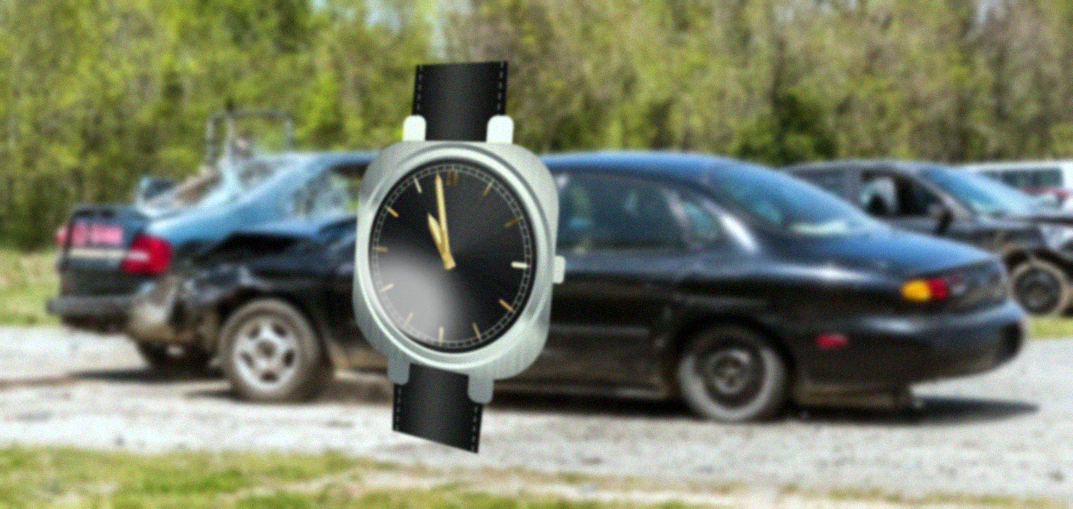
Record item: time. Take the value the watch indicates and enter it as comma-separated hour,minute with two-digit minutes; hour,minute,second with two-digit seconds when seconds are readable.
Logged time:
10,58
